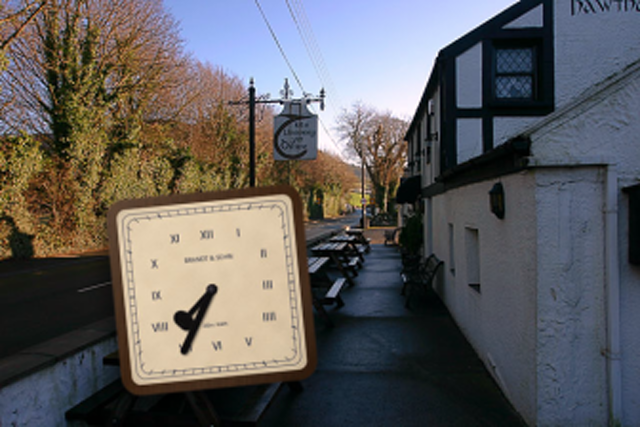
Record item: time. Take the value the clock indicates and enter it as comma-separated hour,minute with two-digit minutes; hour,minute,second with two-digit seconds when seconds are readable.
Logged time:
7,35
